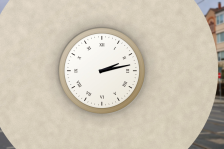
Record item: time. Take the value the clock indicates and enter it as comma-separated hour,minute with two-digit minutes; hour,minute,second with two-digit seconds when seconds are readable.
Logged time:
2,13
